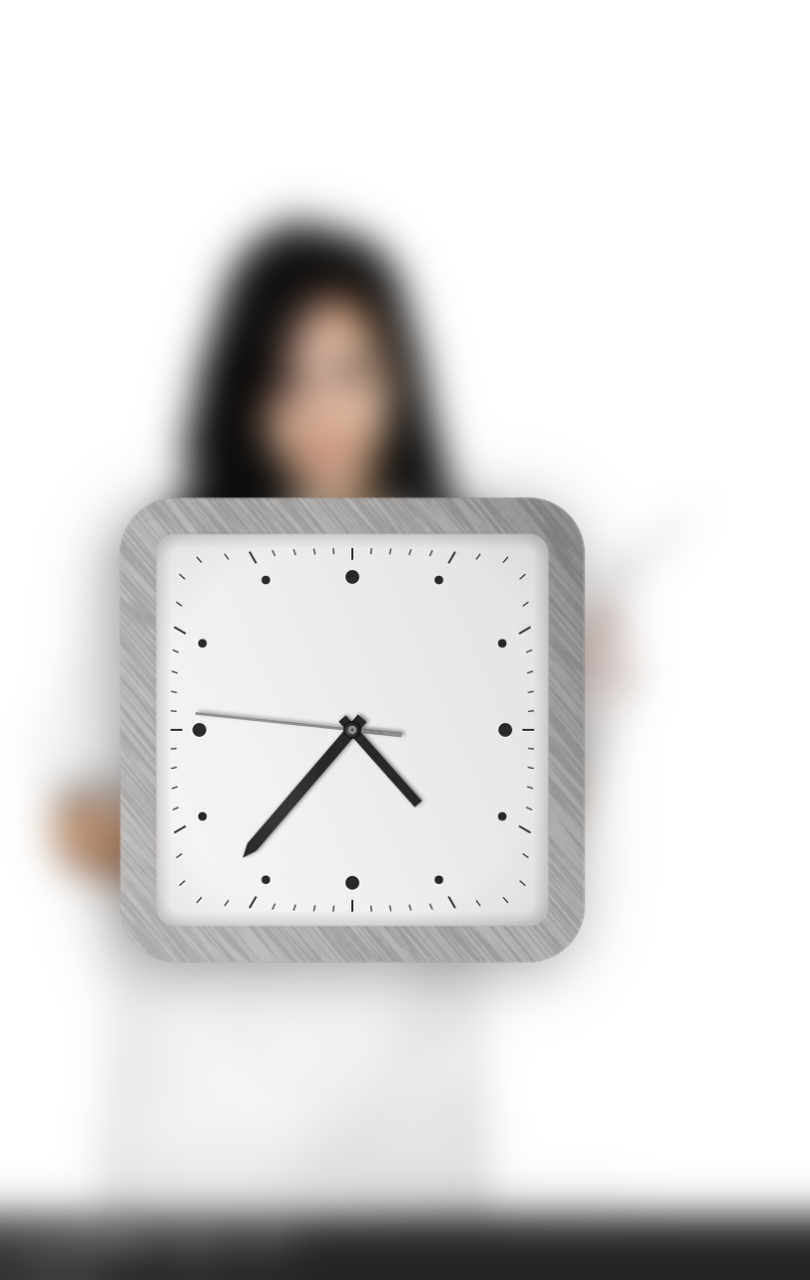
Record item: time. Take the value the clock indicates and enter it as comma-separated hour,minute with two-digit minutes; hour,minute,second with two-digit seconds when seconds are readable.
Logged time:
4,36,46
